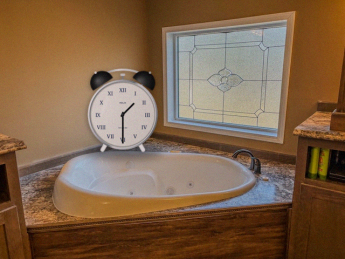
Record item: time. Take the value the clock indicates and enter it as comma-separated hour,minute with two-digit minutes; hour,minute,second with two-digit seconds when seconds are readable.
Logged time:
1,30
